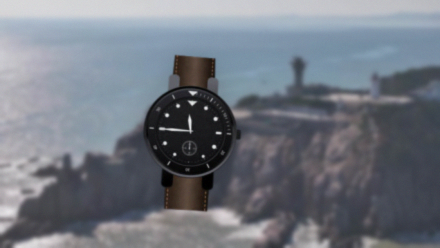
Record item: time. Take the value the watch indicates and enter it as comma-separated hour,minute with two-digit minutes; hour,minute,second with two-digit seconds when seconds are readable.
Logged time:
11,45
